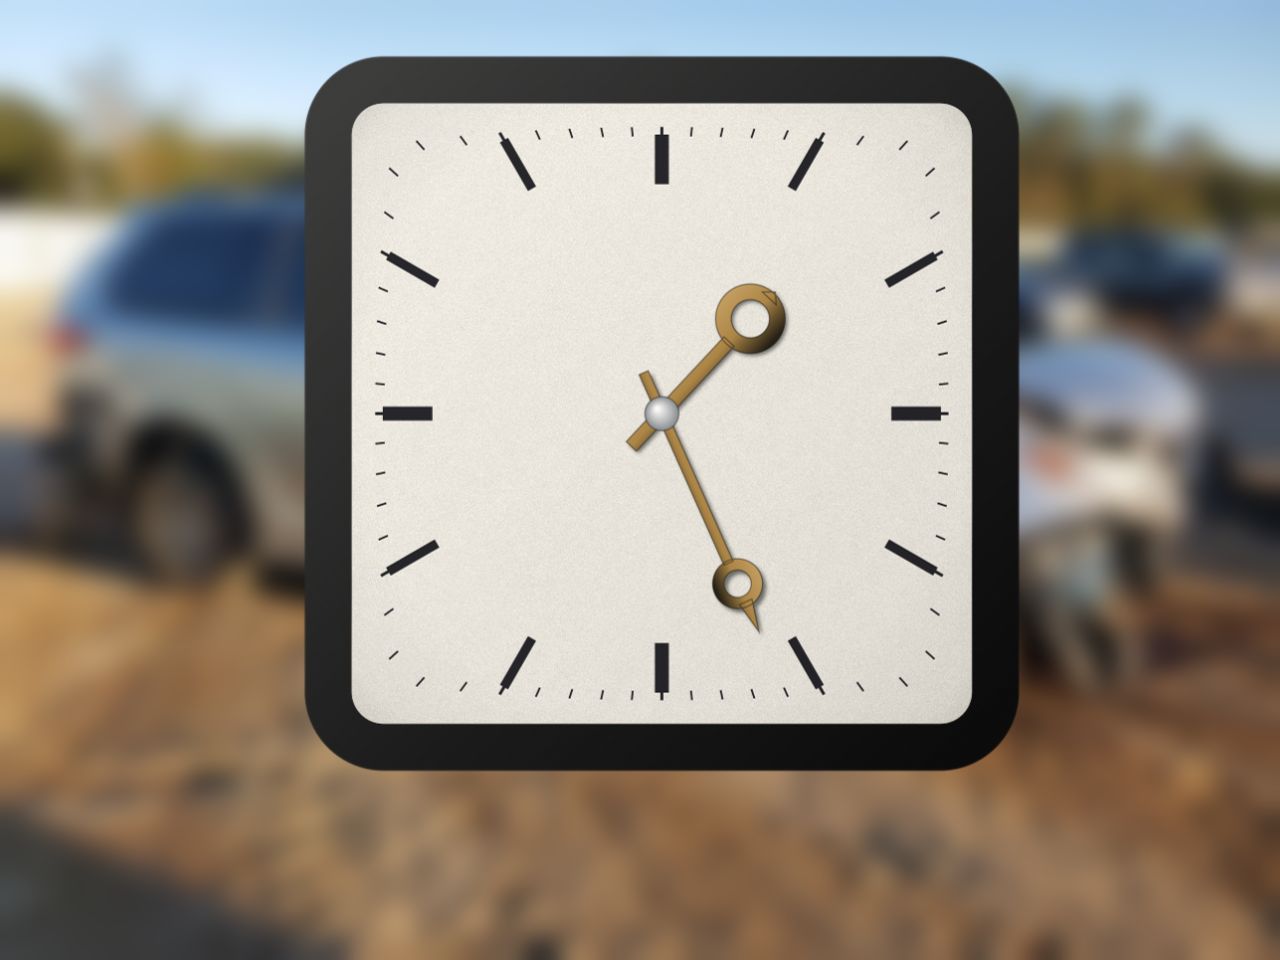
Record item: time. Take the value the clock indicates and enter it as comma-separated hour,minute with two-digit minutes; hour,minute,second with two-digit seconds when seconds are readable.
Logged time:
1,26
